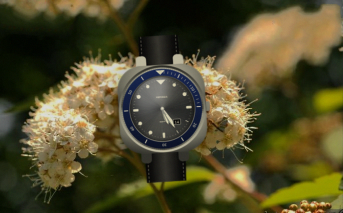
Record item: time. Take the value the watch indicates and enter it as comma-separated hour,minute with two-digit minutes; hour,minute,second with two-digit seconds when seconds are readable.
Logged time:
5,25
